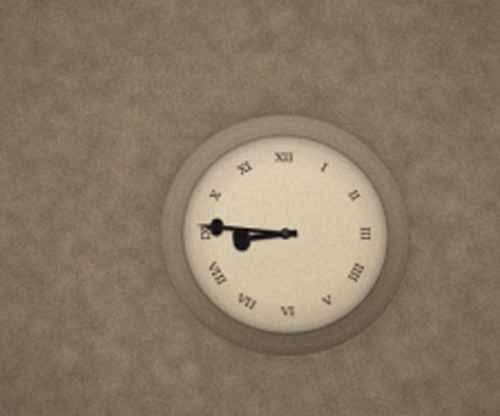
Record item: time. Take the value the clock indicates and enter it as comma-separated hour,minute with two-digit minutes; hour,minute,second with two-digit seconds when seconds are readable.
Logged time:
8,46
